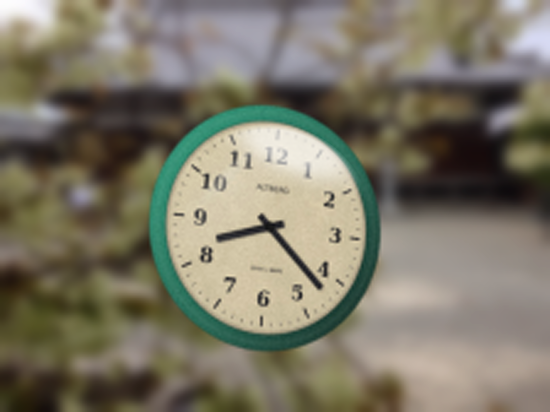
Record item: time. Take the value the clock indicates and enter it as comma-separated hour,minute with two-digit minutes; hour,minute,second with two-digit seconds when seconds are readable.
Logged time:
8,22
